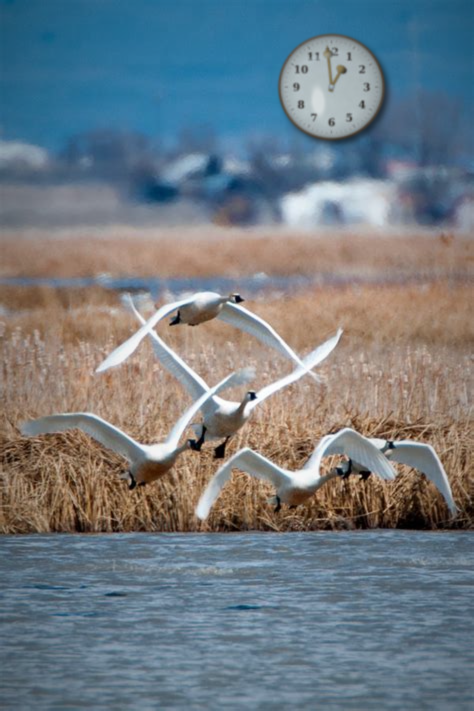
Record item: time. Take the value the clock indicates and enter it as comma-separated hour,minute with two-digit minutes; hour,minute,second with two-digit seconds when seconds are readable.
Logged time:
12,59
